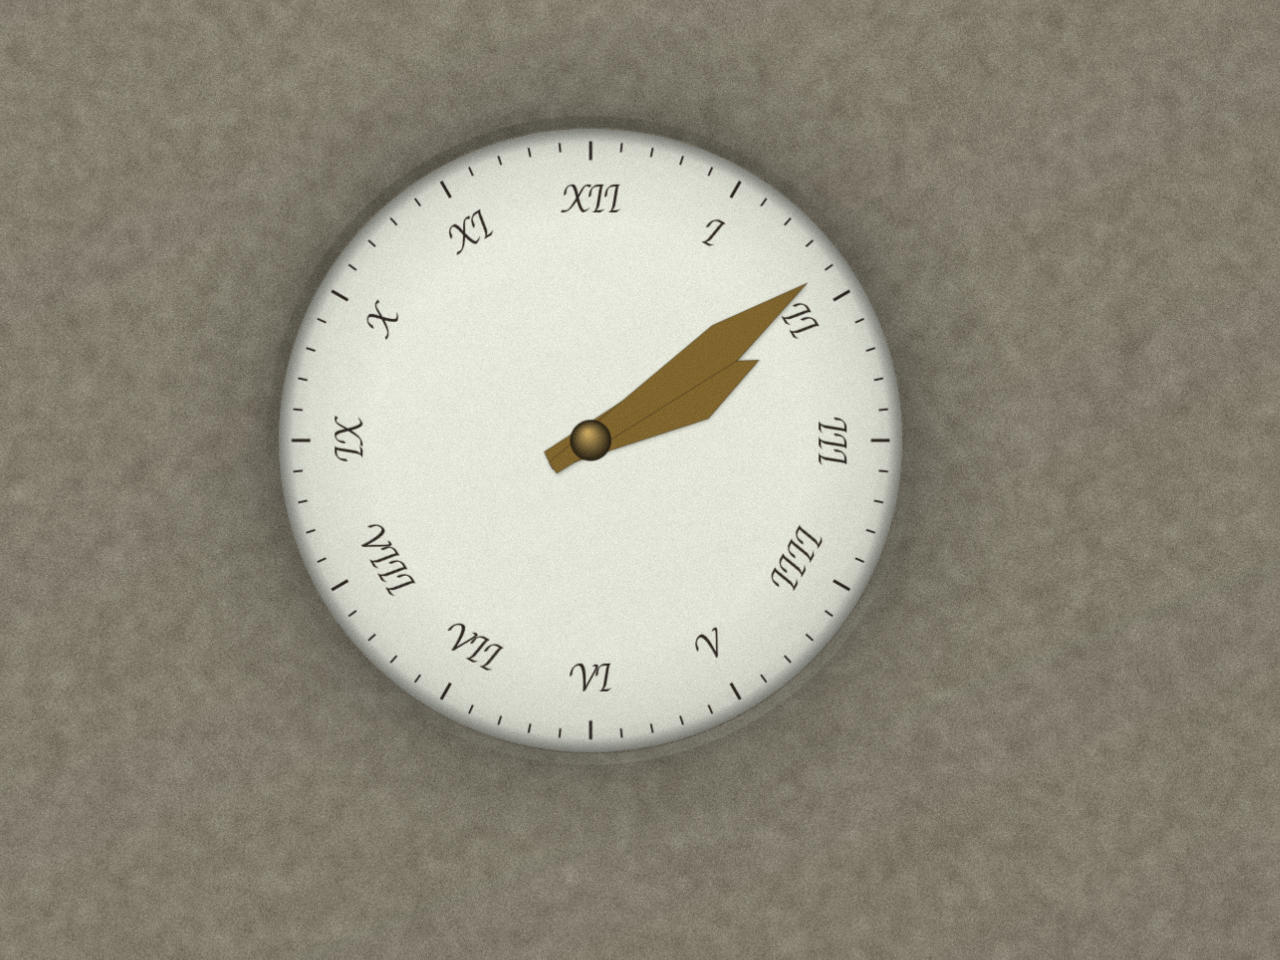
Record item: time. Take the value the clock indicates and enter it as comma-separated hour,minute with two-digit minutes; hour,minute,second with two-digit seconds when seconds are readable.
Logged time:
2,09
